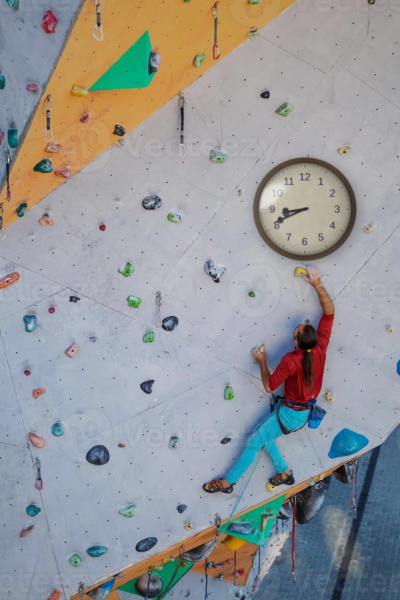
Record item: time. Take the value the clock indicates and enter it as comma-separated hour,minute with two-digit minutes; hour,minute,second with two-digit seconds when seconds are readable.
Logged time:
8,41
